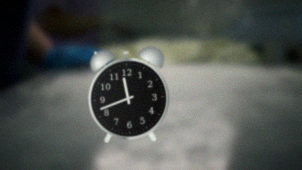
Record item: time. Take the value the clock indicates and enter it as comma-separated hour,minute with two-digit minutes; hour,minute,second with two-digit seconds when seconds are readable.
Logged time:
11,42
